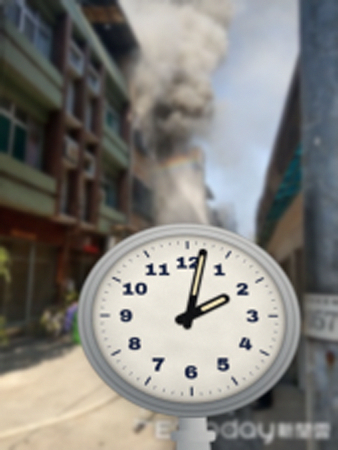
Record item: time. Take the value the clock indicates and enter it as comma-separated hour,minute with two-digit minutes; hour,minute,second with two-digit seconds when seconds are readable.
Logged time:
2,02
